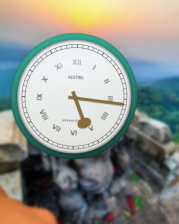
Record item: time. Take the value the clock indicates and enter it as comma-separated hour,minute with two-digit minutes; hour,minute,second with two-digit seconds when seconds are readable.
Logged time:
5,16
